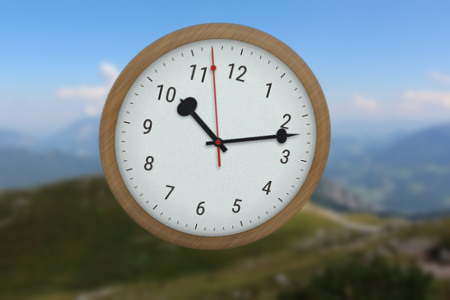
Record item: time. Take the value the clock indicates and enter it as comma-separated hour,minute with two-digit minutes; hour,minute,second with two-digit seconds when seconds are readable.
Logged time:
10,11,57
